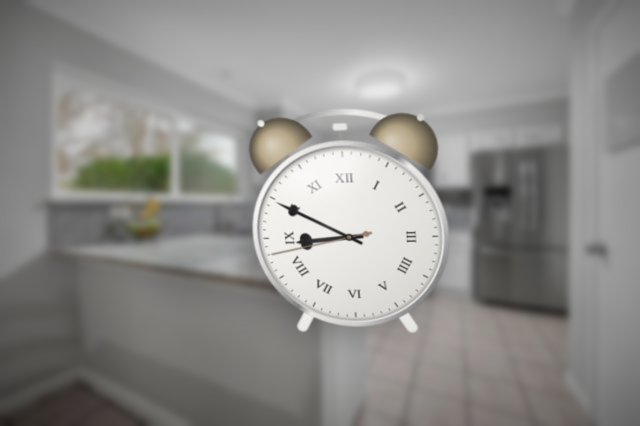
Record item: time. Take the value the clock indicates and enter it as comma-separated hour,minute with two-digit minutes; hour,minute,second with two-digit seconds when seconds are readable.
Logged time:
8,49,43
